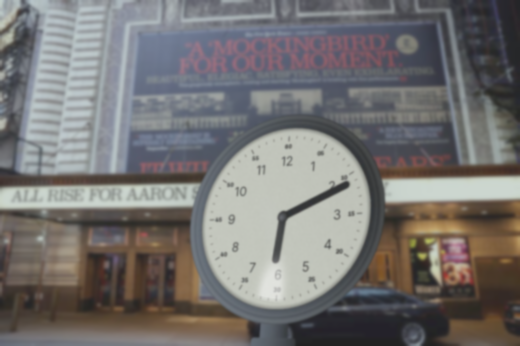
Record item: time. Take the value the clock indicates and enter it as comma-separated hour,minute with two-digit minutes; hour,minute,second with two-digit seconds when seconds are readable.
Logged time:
6,11
